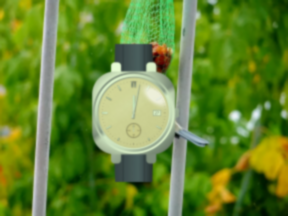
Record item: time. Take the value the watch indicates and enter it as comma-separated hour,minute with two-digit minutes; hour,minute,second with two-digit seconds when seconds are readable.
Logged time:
12,02
